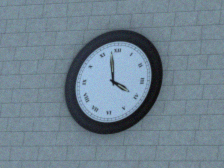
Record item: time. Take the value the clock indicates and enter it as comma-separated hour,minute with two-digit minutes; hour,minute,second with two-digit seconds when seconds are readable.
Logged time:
3,58
